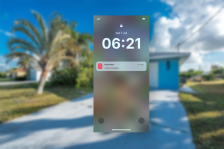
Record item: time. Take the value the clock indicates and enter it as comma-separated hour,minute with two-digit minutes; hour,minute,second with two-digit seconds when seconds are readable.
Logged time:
6,21
